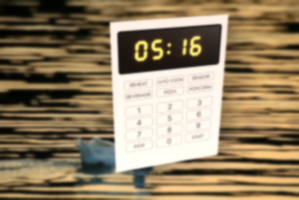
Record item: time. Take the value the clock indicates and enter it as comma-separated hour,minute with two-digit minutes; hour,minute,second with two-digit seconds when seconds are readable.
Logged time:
5,16
